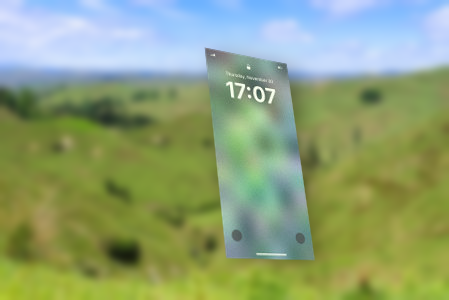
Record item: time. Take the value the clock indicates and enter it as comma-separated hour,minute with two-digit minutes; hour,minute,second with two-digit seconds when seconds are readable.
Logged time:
17,07
